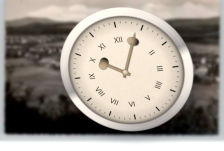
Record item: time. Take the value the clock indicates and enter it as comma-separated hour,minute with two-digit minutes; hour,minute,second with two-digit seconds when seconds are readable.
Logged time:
10,04
